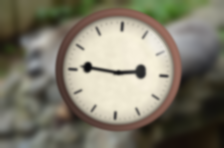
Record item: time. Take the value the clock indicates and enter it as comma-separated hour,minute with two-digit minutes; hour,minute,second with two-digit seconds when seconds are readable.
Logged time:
2,46
